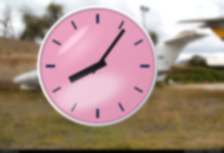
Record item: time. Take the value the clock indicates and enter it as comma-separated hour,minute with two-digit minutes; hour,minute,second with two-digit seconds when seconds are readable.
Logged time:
8,06
